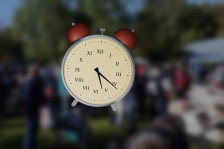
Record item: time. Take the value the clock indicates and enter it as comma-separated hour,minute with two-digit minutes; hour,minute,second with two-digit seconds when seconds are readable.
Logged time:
5,21
